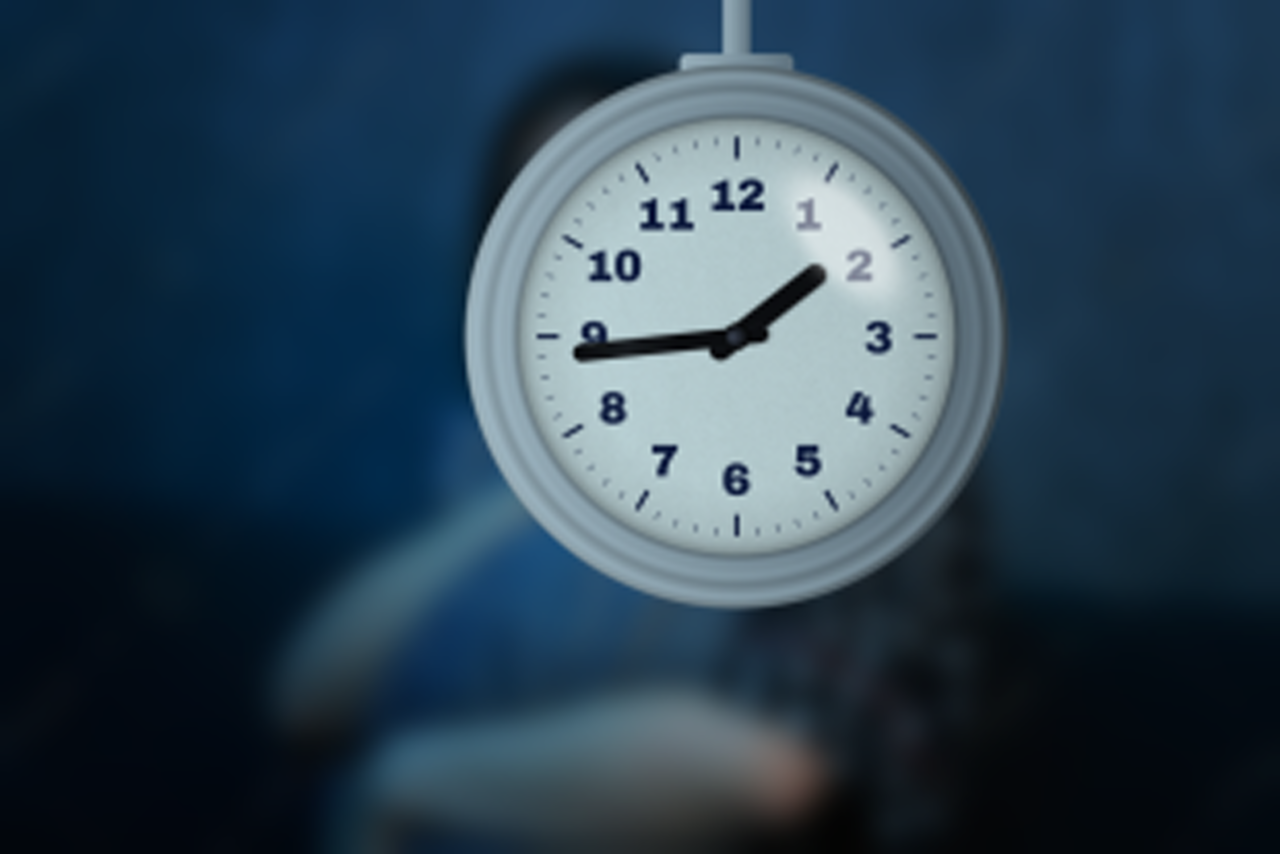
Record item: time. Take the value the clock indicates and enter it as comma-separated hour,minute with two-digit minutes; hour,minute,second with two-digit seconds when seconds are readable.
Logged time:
1,44
